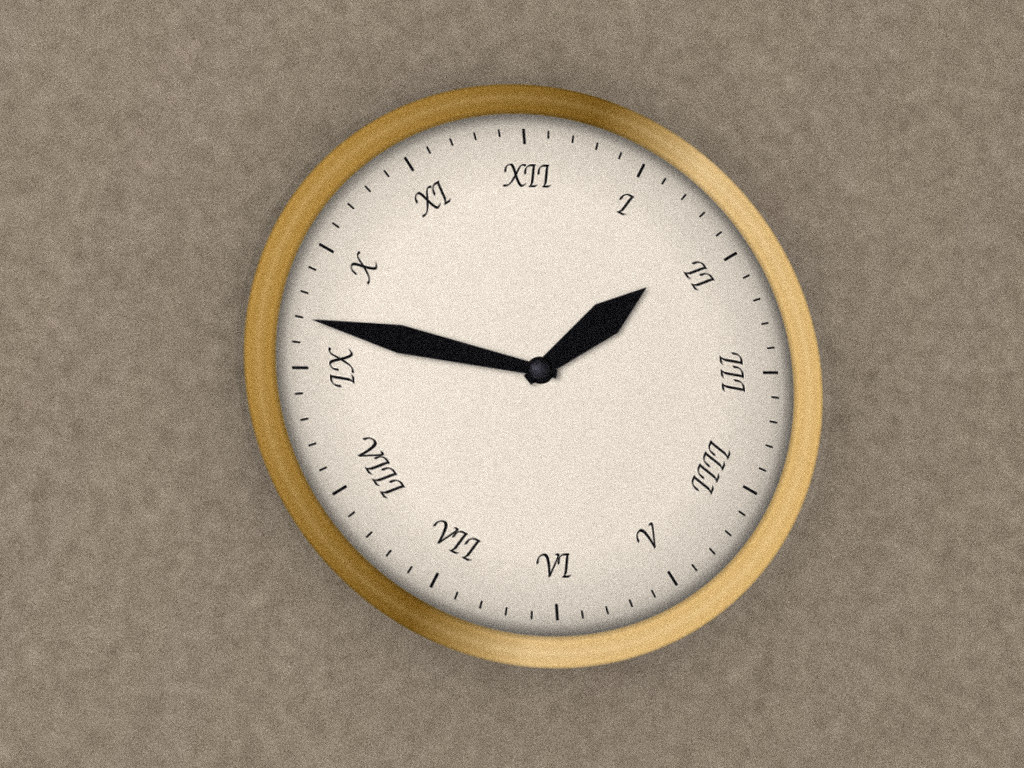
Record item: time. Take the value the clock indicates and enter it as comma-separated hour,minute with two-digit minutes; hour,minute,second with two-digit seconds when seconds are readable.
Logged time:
1,47
